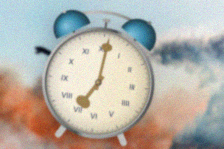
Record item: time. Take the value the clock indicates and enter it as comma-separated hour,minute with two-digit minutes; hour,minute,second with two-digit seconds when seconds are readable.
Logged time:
7,01
